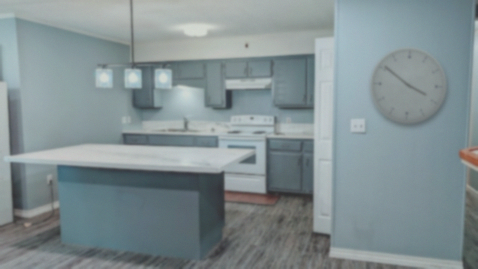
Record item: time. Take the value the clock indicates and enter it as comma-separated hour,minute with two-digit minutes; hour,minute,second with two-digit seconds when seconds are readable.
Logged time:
3,51
